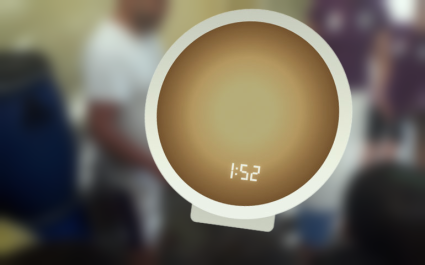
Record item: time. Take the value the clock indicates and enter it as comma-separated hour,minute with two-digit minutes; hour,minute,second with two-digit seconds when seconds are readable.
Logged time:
1,52
